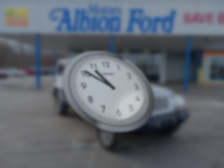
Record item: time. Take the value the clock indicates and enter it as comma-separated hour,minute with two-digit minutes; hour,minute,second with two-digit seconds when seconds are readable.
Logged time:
10,51
